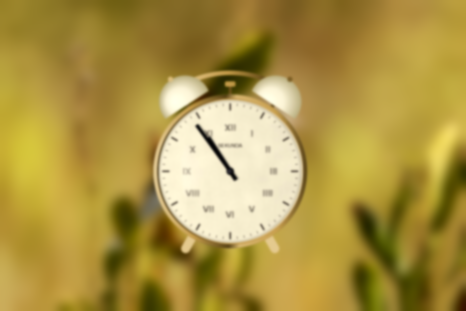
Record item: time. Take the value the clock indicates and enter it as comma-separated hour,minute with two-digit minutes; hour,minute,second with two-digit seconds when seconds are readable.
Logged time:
10,54
